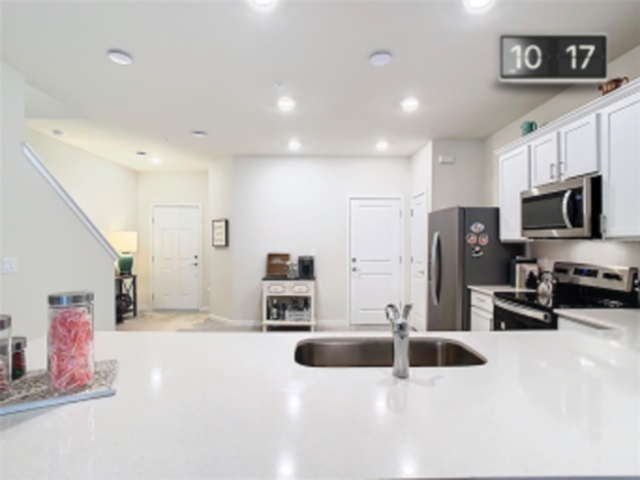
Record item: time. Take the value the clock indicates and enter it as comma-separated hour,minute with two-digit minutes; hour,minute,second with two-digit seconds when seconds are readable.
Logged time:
10,17
